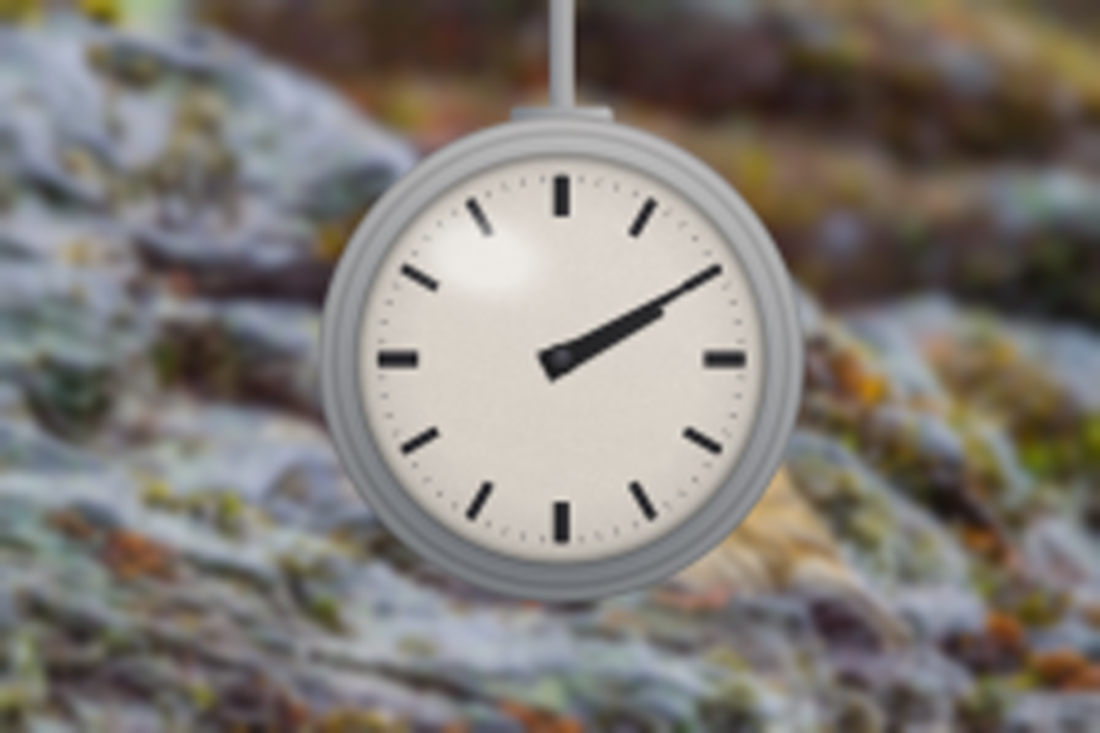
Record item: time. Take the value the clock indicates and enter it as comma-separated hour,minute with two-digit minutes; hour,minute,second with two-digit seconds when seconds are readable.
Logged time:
2,10
